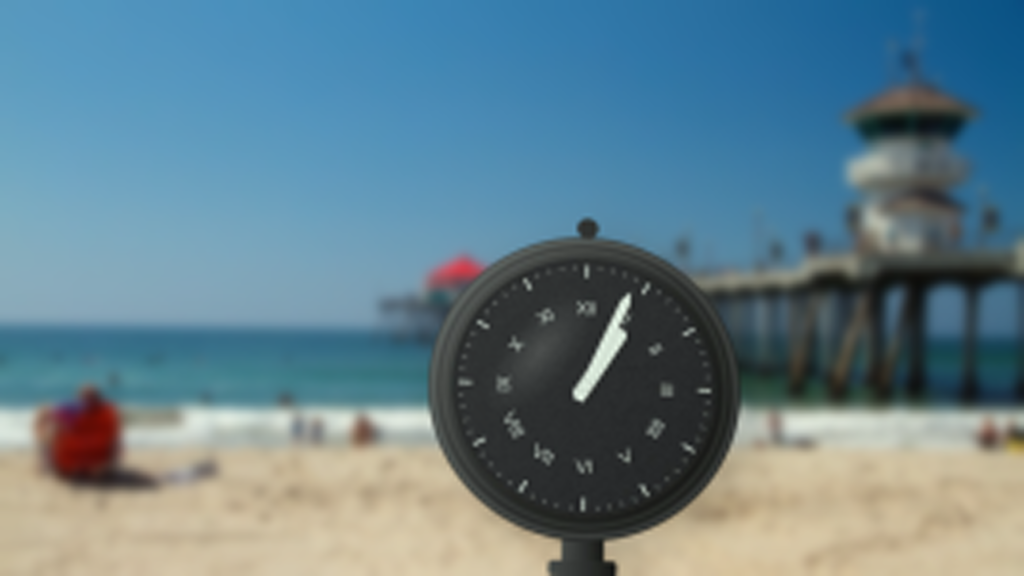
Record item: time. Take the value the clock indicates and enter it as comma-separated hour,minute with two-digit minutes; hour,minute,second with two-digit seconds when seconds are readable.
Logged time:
1,04
